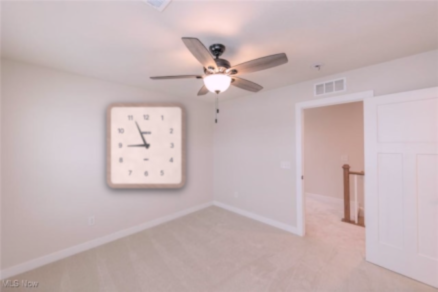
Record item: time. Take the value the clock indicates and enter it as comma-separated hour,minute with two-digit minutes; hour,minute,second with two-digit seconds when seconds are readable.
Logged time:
8,56
